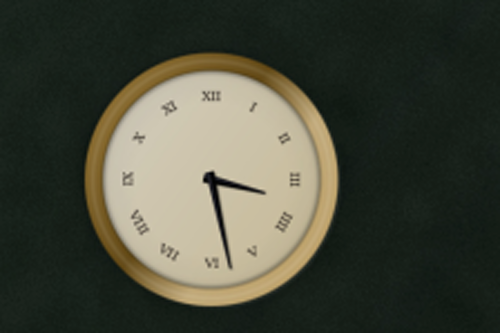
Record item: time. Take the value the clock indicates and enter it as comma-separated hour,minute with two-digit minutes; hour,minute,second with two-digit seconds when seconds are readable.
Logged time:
3,28
